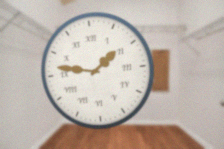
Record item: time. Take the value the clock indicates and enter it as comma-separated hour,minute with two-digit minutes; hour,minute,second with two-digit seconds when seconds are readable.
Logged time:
1,47
